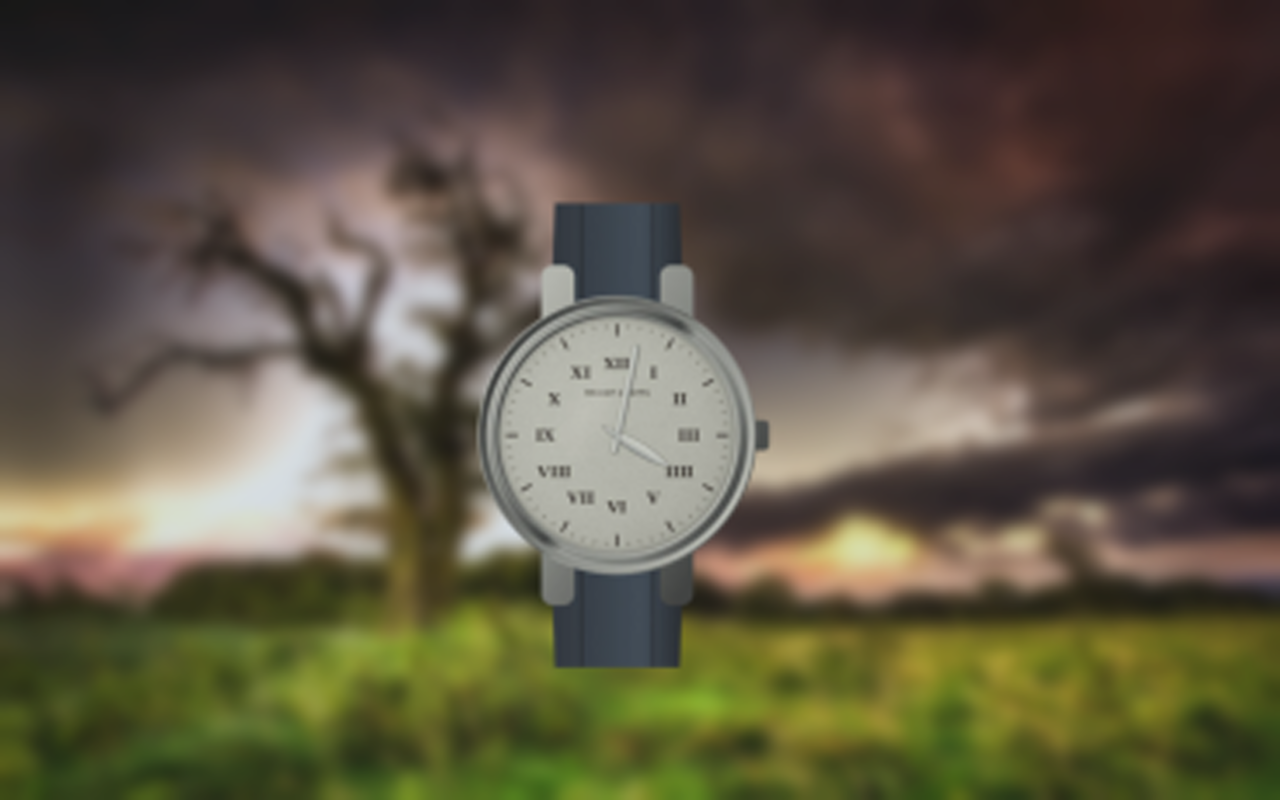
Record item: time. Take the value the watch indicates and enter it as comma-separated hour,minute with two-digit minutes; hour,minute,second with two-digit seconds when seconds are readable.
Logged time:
4,02
